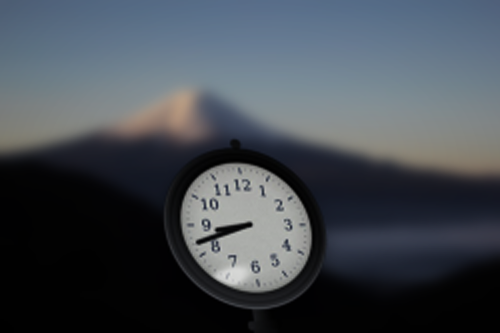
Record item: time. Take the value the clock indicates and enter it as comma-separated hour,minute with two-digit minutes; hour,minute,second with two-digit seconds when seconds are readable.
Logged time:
8,42
